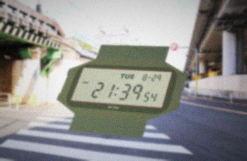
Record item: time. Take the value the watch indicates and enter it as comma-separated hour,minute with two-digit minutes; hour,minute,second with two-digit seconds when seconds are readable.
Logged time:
21,39,54
